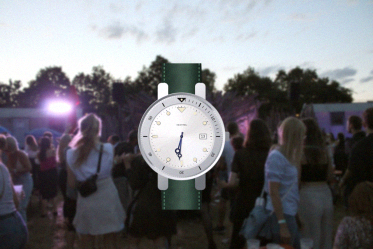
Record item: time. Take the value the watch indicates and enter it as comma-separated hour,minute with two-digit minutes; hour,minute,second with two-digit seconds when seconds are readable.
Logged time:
6,31
